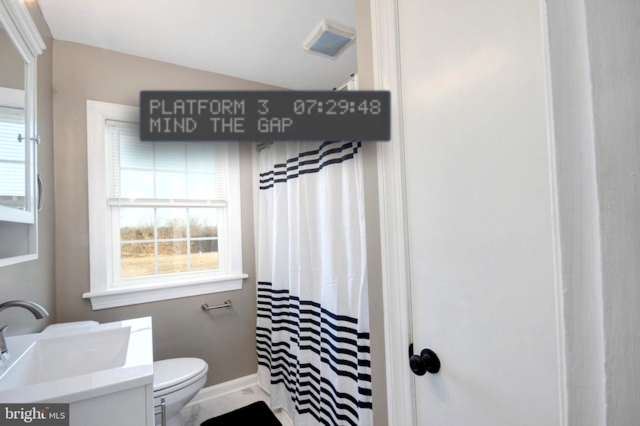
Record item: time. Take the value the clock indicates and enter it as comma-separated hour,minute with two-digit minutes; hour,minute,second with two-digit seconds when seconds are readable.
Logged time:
7,29,48
